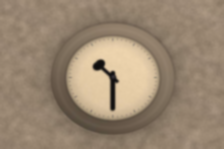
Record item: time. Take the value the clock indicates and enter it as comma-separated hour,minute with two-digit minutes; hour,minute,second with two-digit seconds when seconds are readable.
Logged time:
10,30
